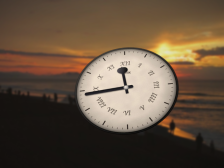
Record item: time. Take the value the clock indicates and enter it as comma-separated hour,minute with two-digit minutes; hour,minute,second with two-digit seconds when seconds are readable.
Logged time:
11,44
